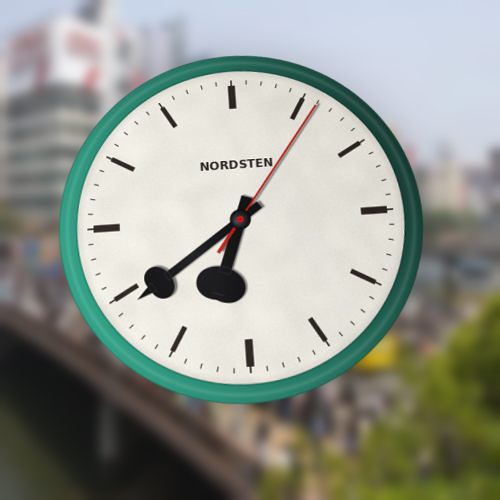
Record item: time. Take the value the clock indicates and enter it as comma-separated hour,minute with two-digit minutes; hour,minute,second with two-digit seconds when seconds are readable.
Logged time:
6,39,06
